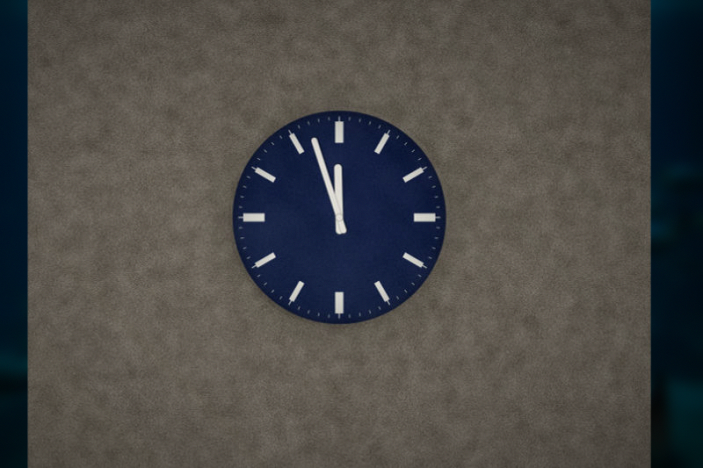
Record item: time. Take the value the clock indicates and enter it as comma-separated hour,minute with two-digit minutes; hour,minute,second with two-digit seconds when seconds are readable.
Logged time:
11,57
